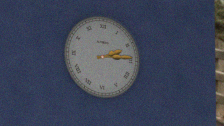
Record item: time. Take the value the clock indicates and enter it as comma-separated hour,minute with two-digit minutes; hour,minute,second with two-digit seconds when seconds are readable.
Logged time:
2,14
